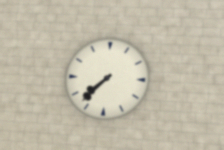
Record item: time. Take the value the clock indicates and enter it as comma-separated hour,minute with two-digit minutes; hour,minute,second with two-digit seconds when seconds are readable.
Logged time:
7,37
